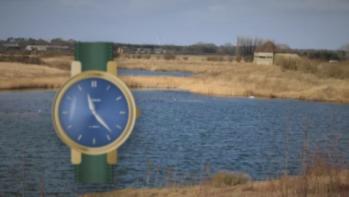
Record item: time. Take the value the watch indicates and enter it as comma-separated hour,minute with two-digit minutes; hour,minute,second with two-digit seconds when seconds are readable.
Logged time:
11,23
